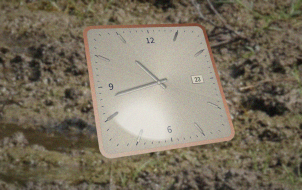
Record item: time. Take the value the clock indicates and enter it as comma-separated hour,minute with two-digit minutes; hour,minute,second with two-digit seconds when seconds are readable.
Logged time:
10,43
